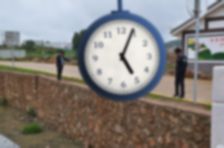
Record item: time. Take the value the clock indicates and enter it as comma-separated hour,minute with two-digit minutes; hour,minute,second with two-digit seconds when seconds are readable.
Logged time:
5,04
